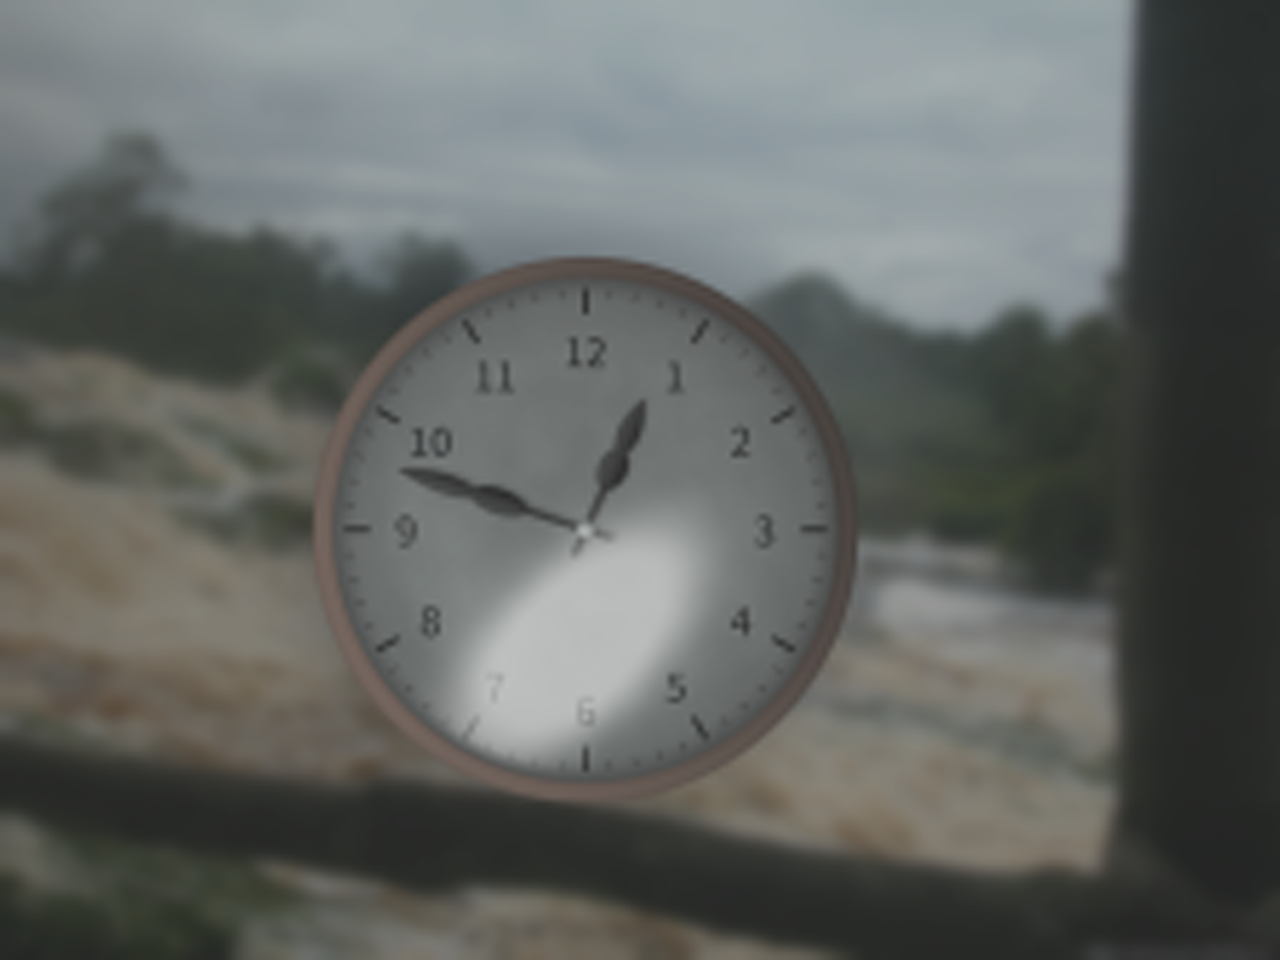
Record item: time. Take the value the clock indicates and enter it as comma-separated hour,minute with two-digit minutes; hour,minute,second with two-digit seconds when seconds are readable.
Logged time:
12,48
